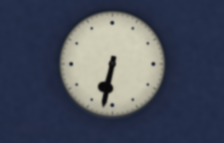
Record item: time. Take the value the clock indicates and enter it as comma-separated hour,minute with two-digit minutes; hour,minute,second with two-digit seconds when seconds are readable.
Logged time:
6,32
